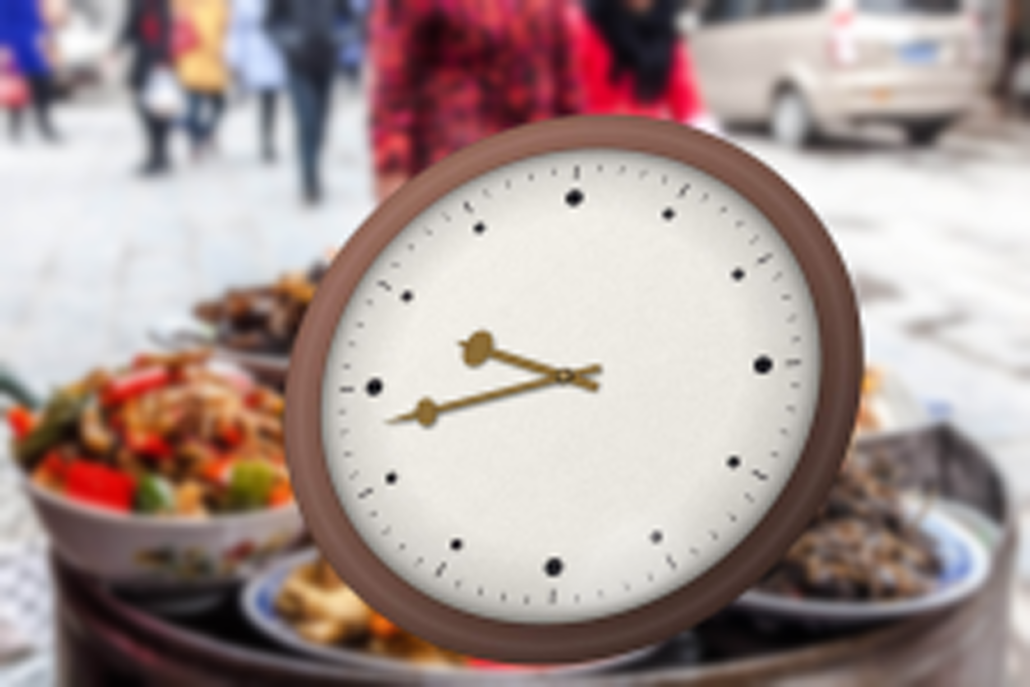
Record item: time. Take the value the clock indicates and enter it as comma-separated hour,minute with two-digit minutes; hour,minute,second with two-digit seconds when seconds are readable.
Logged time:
9,43
